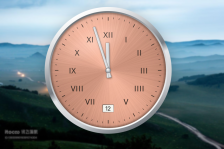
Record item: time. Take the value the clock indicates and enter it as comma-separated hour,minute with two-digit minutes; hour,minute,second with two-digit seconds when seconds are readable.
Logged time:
11,57
